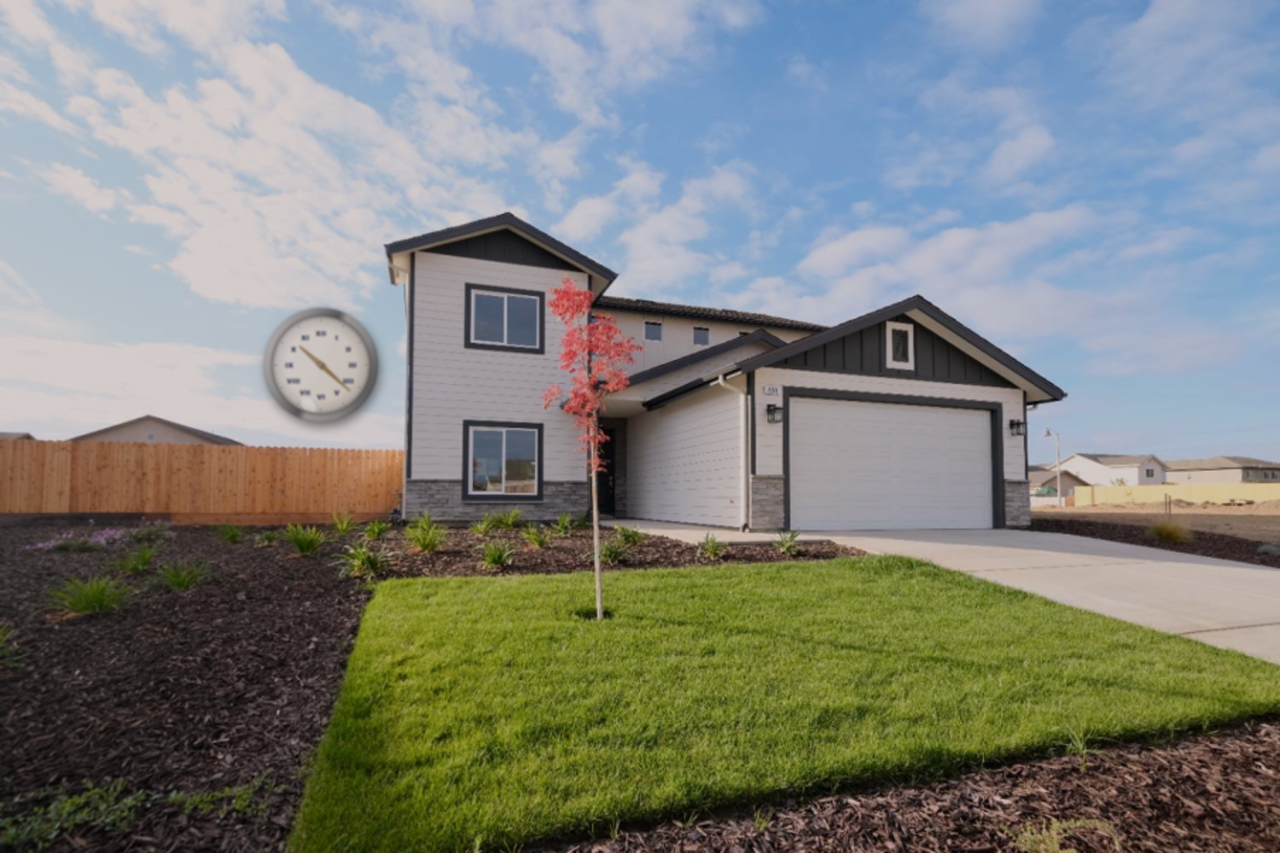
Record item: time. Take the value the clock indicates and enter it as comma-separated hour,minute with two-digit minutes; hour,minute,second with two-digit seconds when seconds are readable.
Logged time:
10,22
